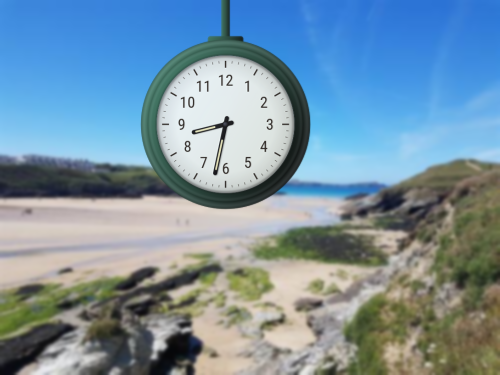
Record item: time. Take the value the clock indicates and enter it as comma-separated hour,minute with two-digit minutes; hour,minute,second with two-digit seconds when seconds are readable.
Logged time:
8,32
